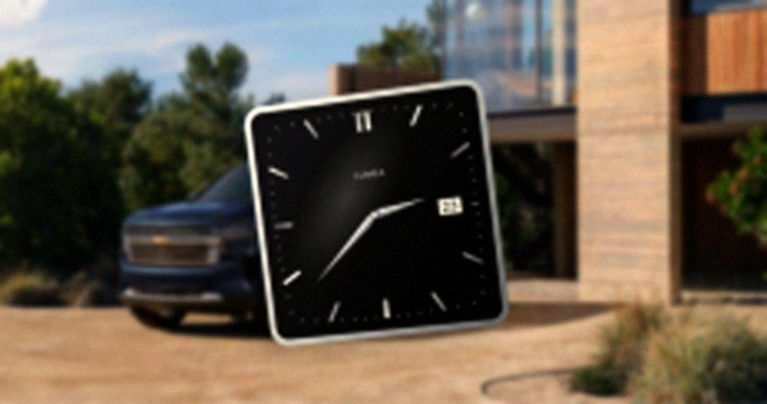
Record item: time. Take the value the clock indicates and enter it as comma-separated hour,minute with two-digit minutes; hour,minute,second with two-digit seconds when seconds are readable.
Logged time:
2,38
